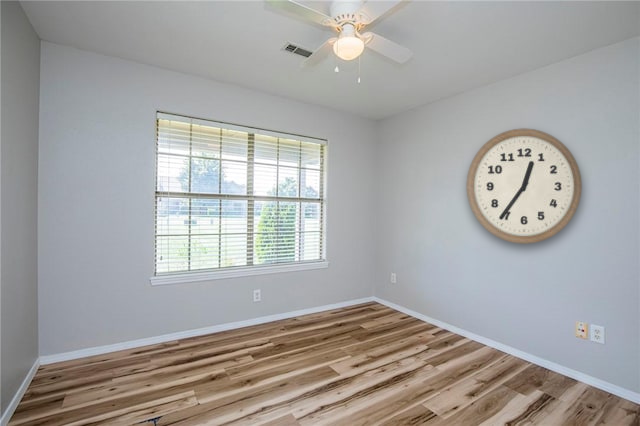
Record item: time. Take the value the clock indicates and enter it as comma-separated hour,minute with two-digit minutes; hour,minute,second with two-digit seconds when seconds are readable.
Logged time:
12,36
